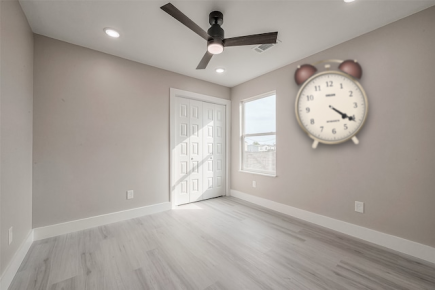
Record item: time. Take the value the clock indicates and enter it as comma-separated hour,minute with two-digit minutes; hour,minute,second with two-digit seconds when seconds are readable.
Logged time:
4,21
